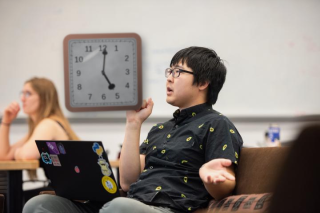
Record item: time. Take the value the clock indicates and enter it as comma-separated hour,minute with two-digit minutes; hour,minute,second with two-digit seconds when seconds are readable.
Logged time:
5,01
